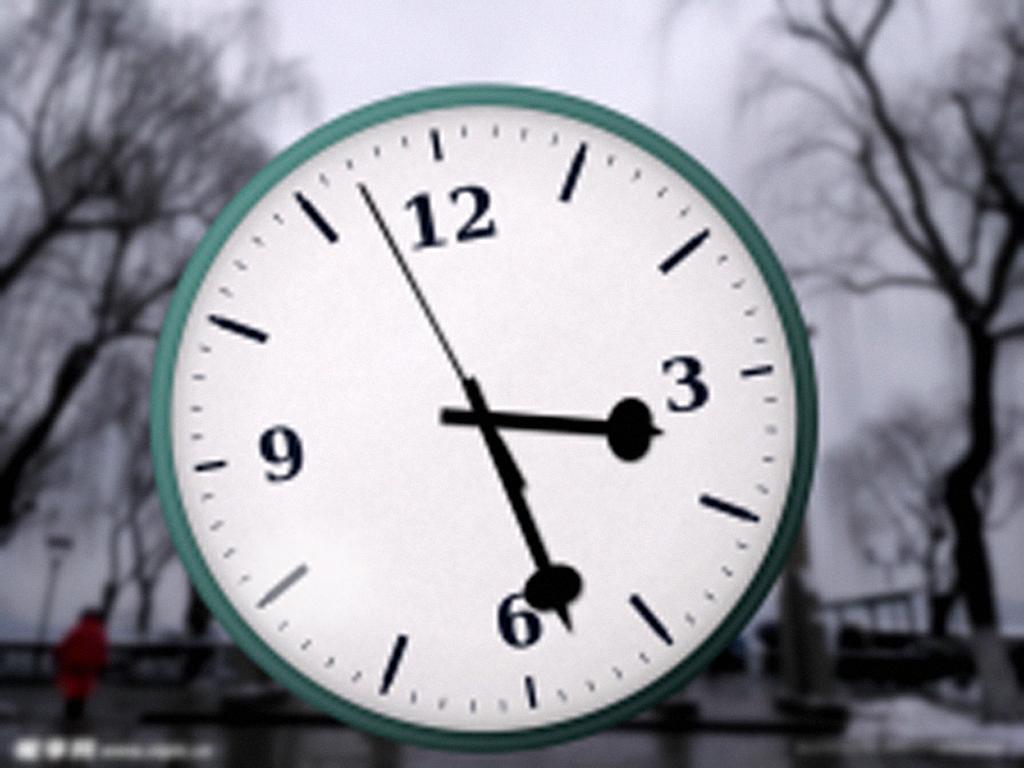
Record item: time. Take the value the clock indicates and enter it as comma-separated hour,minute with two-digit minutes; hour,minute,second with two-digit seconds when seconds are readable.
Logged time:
3,27,57
